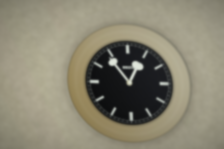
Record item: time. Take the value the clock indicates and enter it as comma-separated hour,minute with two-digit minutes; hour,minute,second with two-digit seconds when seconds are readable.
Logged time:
12,54
